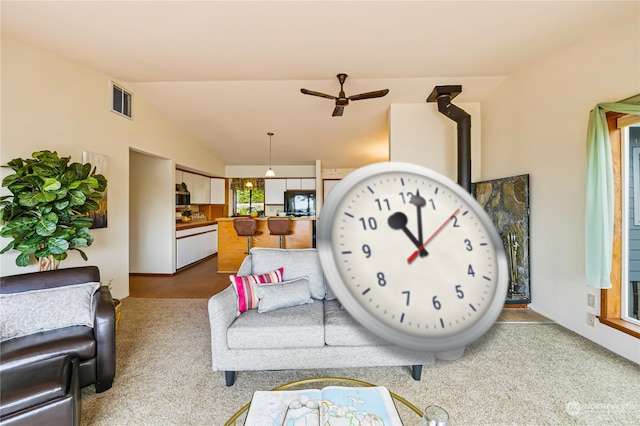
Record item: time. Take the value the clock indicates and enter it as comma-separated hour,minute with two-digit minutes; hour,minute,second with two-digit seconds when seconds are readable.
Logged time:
11,02,09
